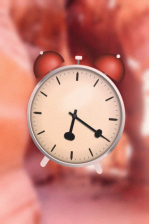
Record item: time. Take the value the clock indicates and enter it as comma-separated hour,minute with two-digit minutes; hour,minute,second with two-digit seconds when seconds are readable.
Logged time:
6,20
